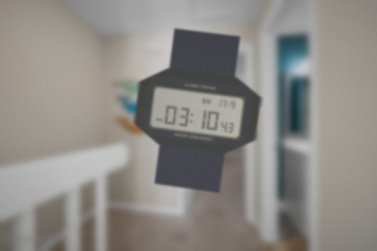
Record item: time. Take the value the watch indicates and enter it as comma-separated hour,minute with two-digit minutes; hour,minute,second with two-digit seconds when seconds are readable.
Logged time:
3,10
